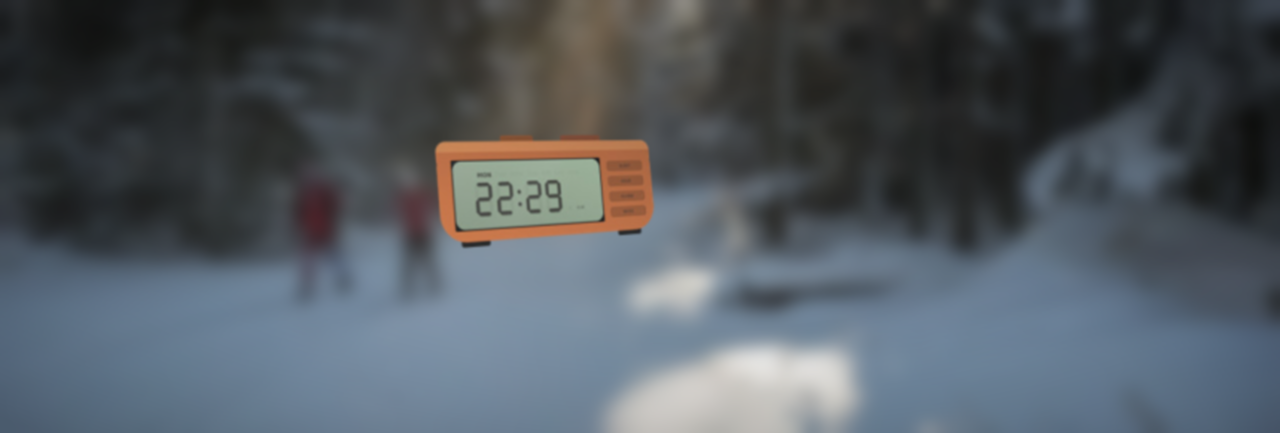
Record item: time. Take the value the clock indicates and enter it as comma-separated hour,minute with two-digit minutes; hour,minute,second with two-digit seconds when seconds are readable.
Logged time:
22,29
